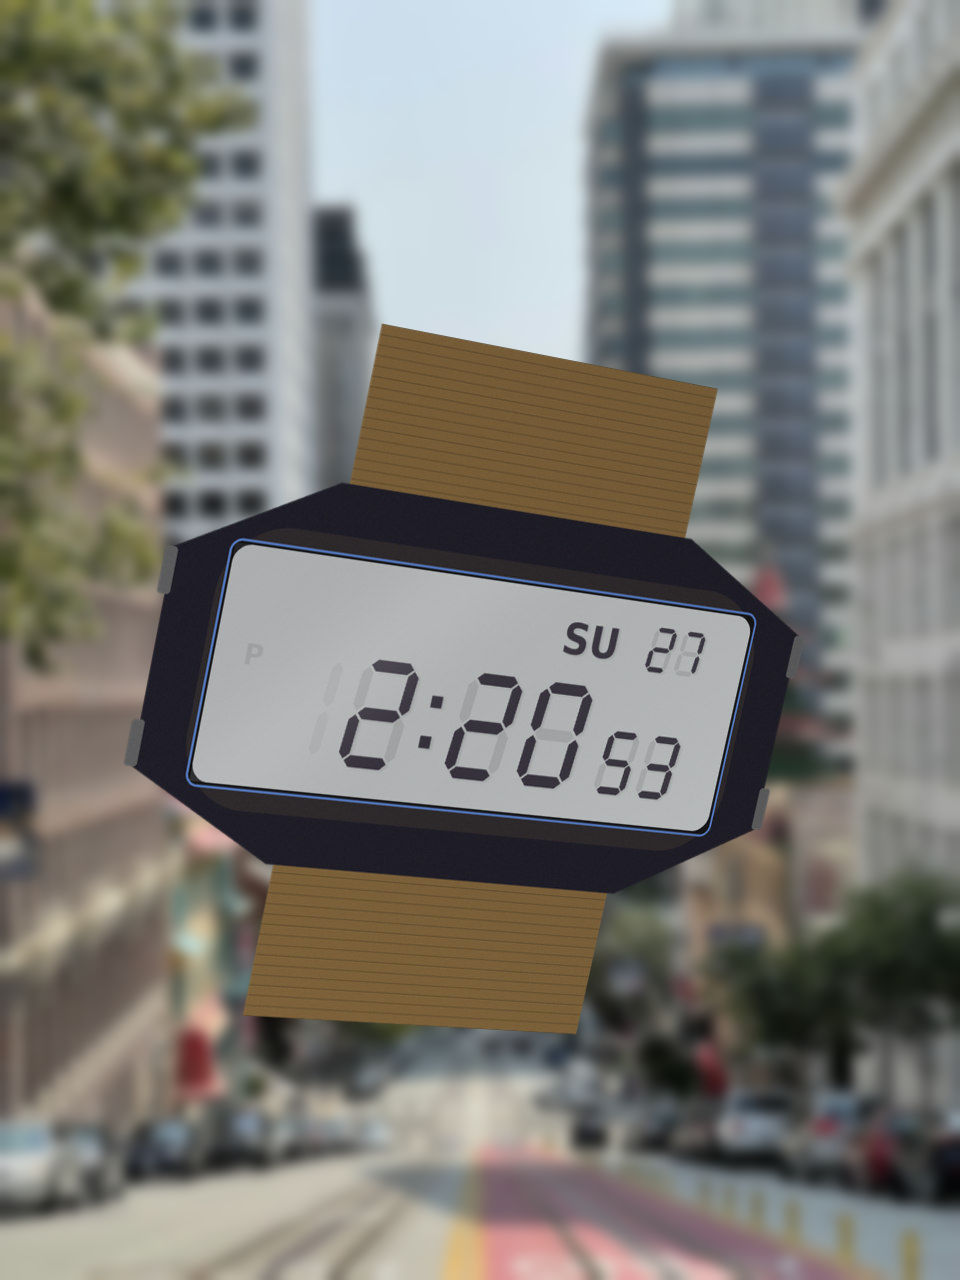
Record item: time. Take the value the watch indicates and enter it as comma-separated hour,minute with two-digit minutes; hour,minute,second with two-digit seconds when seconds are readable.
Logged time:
2,20,53
